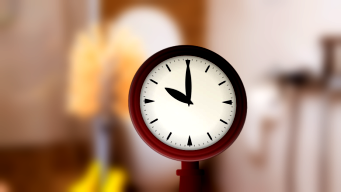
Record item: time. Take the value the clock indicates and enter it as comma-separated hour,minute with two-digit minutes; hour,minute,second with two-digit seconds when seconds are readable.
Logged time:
10,00
